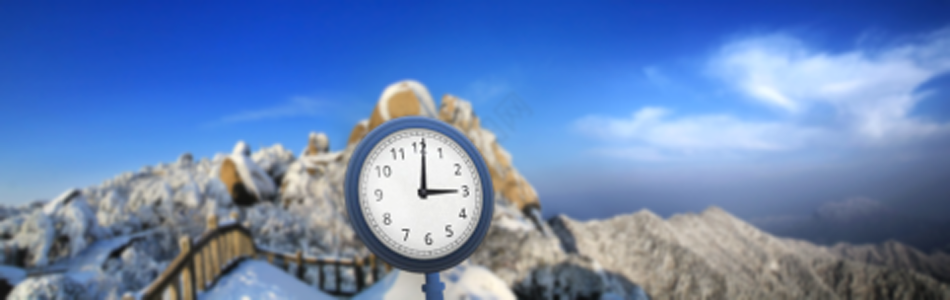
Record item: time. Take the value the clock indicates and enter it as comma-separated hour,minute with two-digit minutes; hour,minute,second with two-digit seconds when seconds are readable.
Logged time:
3,01
